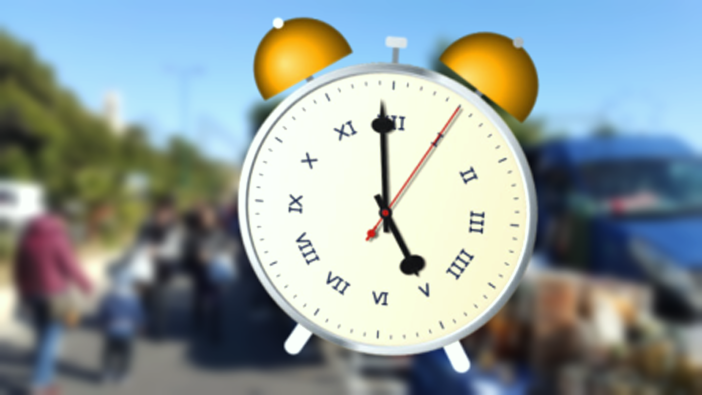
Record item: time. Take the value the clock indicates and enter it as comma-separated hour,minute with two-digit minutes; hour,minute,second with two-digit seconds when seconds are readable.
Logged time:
4,59,05
